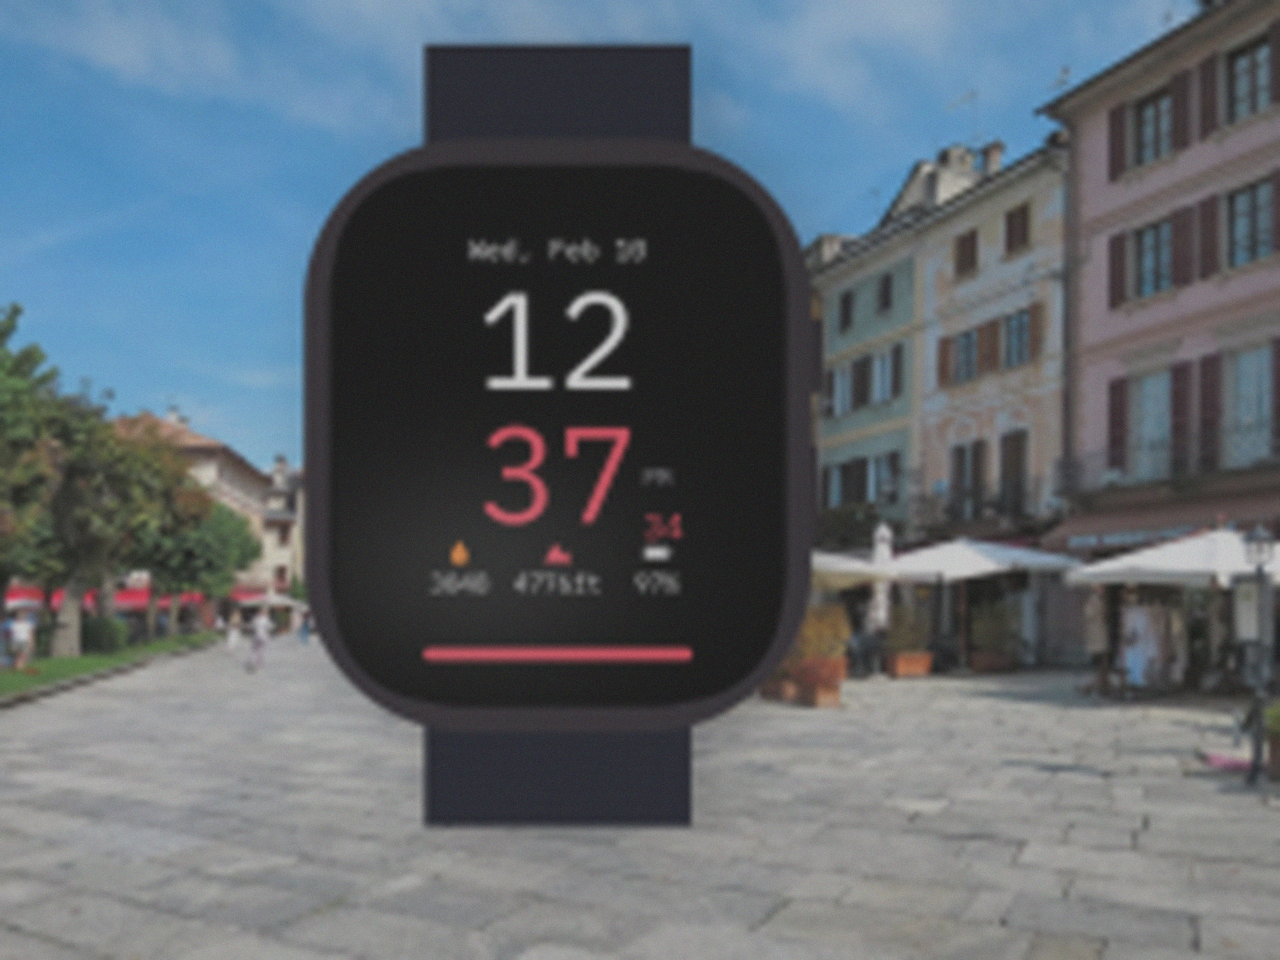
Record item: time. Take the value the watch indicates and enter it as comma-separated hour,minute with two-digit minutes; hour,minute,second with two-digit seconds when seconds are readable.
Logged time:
12,37
